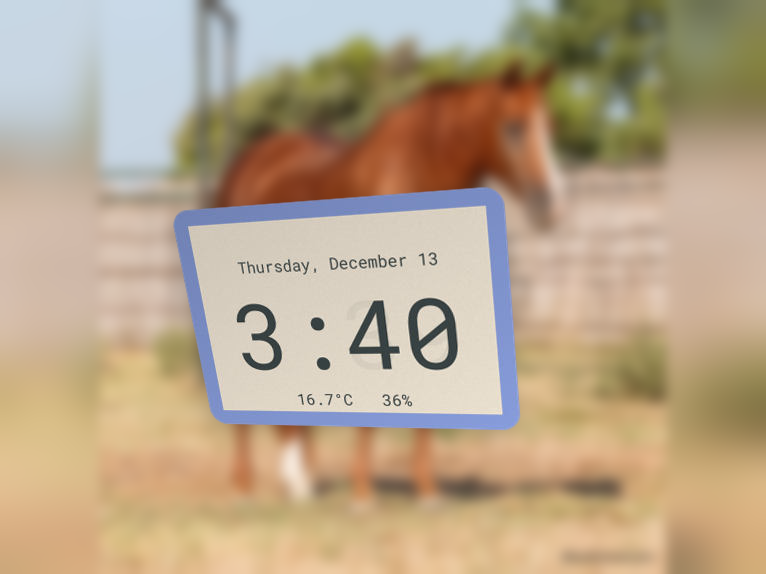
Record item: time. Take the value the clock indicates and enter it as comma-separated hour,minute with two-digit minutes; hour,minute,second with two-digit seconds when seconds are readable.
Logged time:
3,40
